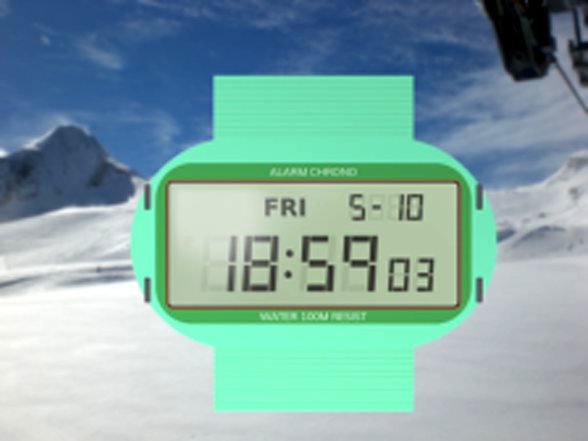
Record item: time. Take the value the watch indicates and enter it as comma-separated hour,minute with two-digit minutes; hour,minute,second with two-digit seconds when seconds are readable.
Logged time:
18,59,03
